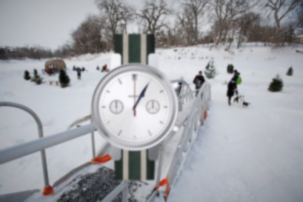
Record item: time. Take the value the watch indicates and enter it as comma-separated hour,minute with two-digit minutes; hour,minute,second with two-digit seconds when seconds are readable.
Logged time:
1,05
